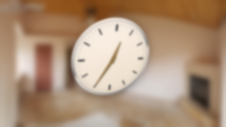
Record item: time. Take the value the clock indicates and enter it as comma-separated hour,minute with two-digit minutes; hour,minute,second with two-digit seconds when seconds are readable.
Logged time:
12,35
